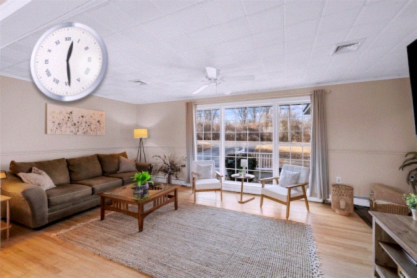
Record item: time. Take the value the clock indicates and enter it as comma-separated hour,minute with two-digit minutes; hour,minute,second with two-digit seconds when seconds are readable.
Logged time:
12,29
